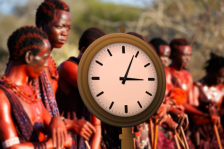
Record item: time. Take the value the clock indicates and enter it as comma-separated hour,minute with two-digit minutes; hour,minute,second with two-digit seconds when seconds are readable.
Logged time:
3,04
